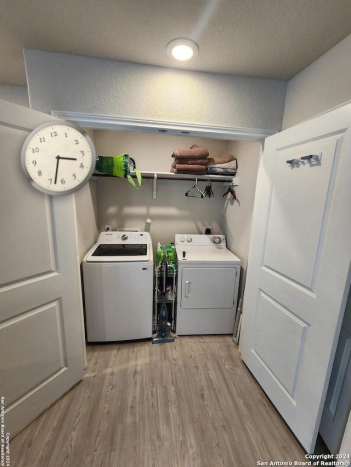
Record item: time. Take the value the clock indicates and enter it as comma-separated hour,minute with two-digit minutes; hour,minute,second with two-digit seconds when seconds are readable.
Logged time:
3,33
